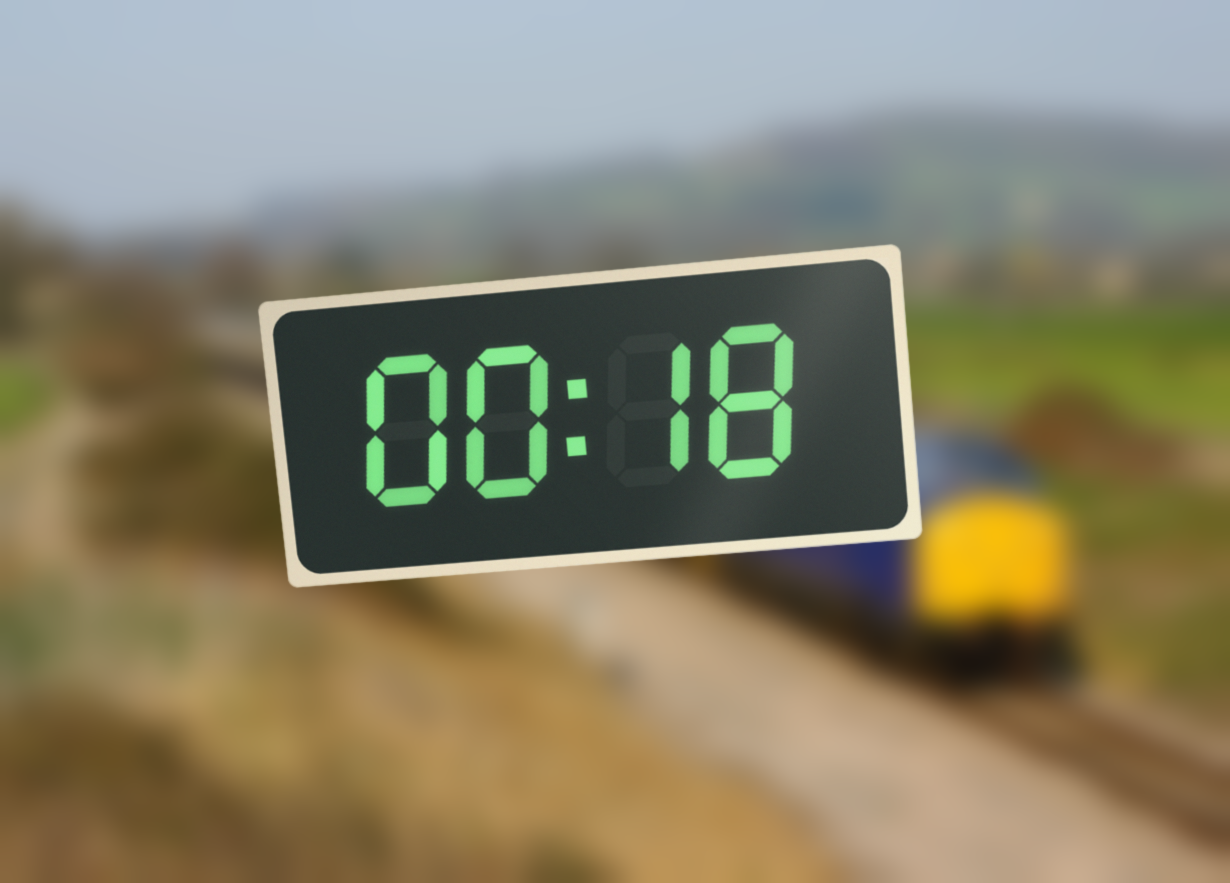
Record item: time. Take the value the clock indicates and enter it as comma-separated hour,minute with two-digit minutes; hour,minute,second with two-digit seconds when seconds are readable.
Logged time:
0,18
